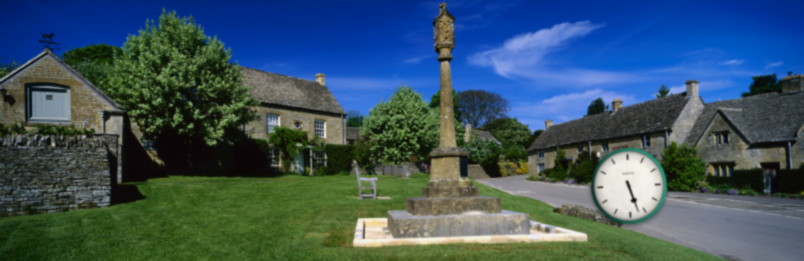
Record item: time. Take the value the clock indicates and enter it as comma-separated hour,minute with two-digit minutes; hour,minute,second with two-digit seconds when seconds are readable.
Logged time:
5,27
